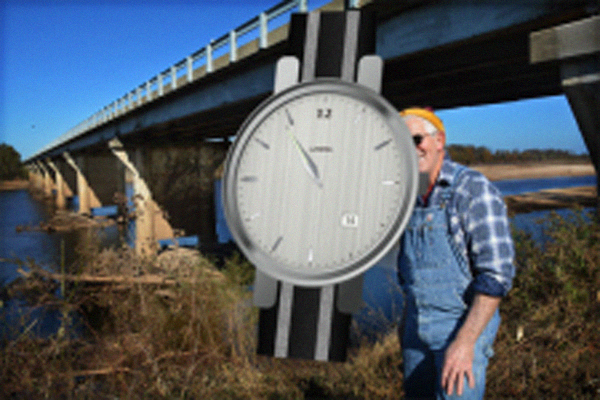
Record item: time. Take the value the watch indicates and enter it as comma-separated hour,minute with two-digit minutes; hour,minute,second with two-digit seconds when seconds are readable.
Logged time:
10,54
